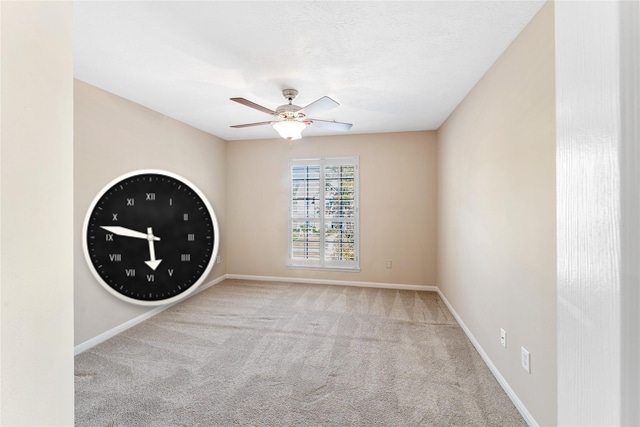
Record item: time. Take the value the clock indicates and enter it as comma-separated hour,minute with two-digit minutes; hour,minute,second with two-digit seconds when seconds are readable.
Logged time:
5,47
